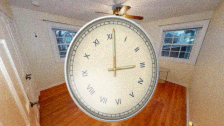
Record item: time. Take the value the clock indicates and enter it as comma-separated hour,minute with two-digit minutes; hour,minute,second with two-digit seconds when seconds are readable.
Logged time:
3,01
